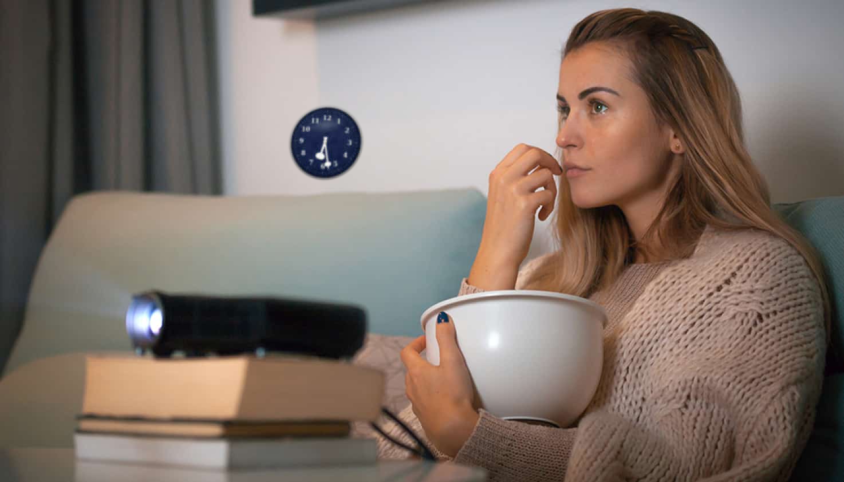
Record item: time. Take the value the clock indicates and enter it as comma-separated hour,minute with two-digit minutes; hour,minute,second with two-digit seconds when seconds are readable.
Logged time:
6,28
